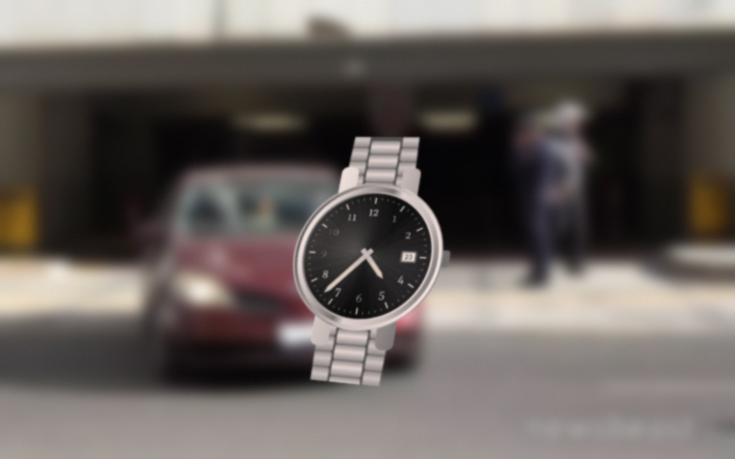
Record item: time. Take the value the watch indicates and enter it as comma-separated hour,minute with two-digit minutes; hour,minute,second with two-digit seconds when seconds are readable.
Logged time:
4,37
